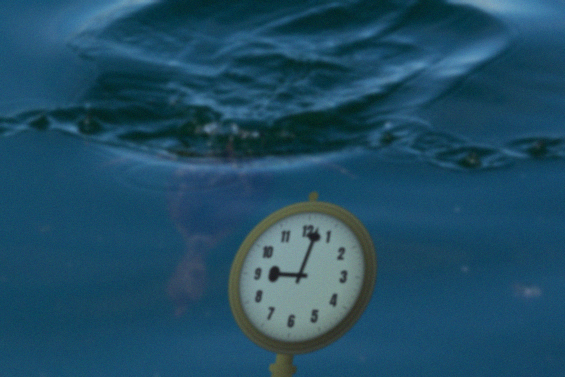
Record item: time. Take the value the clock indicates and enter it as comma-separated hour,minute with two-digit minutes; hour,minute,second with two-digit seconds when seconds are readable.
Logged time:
9,02
